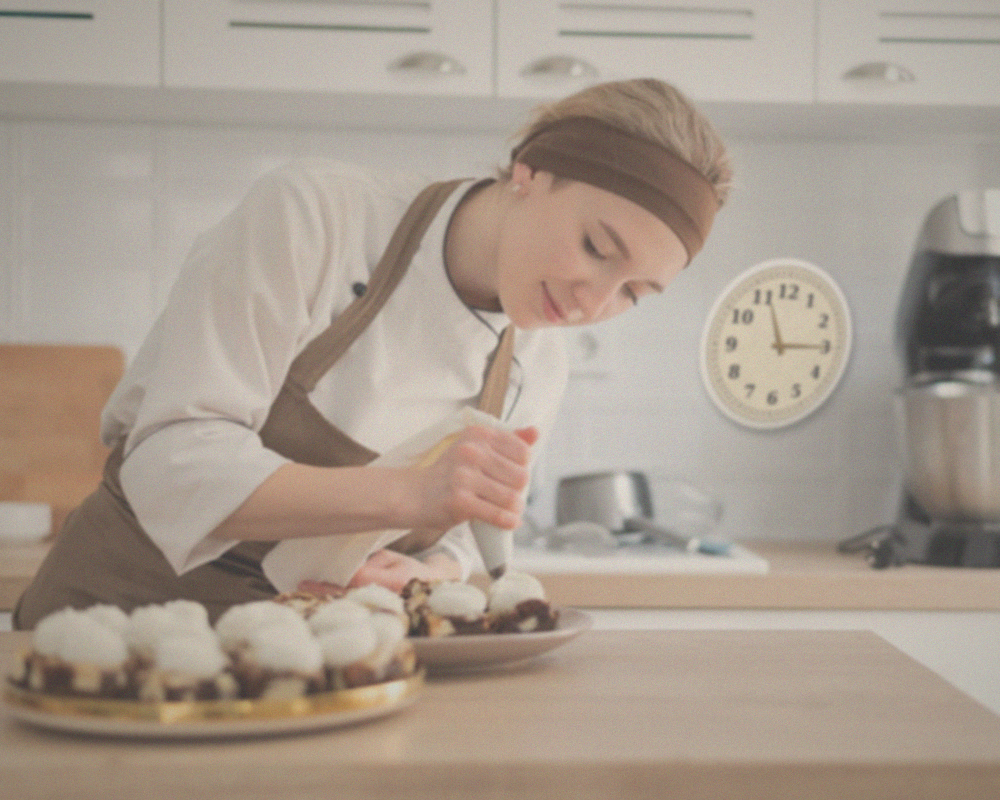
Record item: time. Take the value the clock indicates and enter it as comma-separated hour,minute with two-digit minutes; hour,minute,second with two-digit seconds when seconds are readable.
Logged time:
11,15
